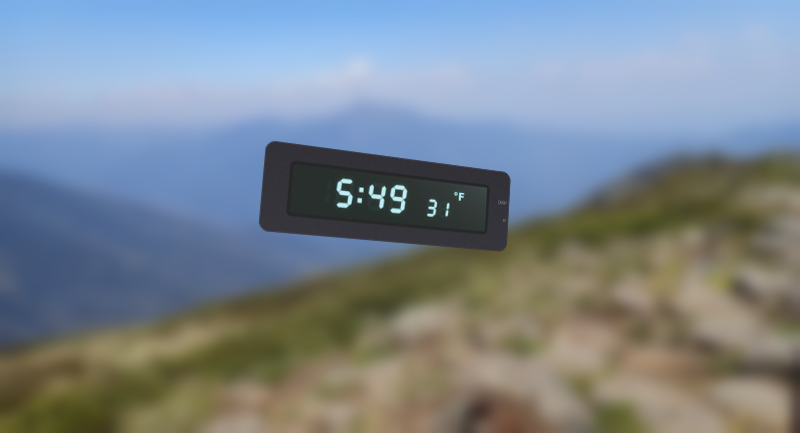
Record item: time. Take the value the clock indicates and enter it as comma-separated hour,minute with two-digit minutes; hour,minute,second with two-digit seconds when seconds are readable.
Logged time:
5,49
